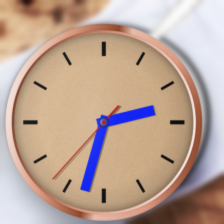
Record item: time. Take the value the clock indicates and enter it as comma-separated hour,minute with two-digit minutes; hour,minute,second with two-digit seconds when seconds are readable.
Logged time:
2,32,37
